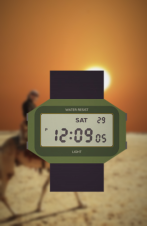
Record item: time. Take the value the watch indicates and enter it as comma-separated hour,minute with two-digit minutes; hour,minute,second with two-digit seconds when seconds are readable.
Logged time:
12,09,05
